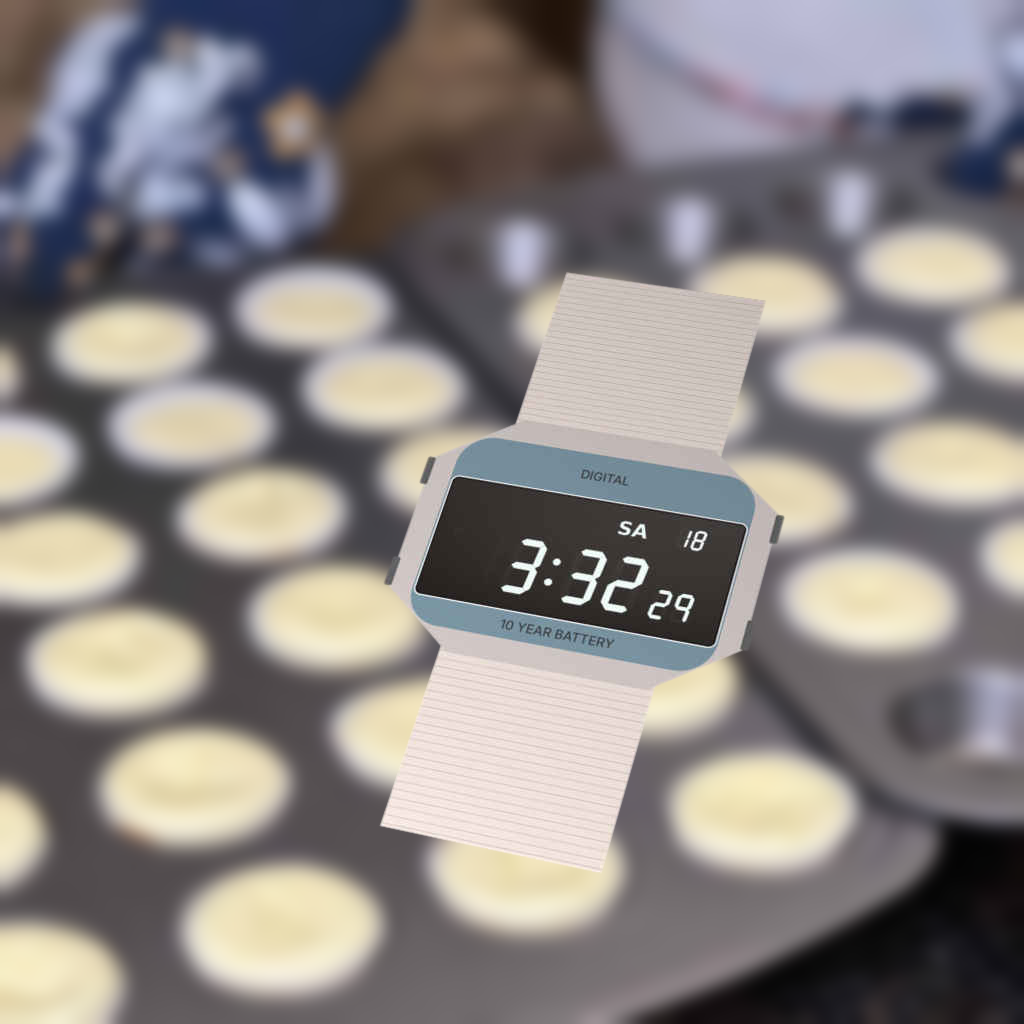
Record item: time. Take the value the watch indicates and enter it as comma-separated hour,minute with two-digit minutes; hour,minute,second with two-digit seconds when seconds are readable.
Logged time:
3,32,29
